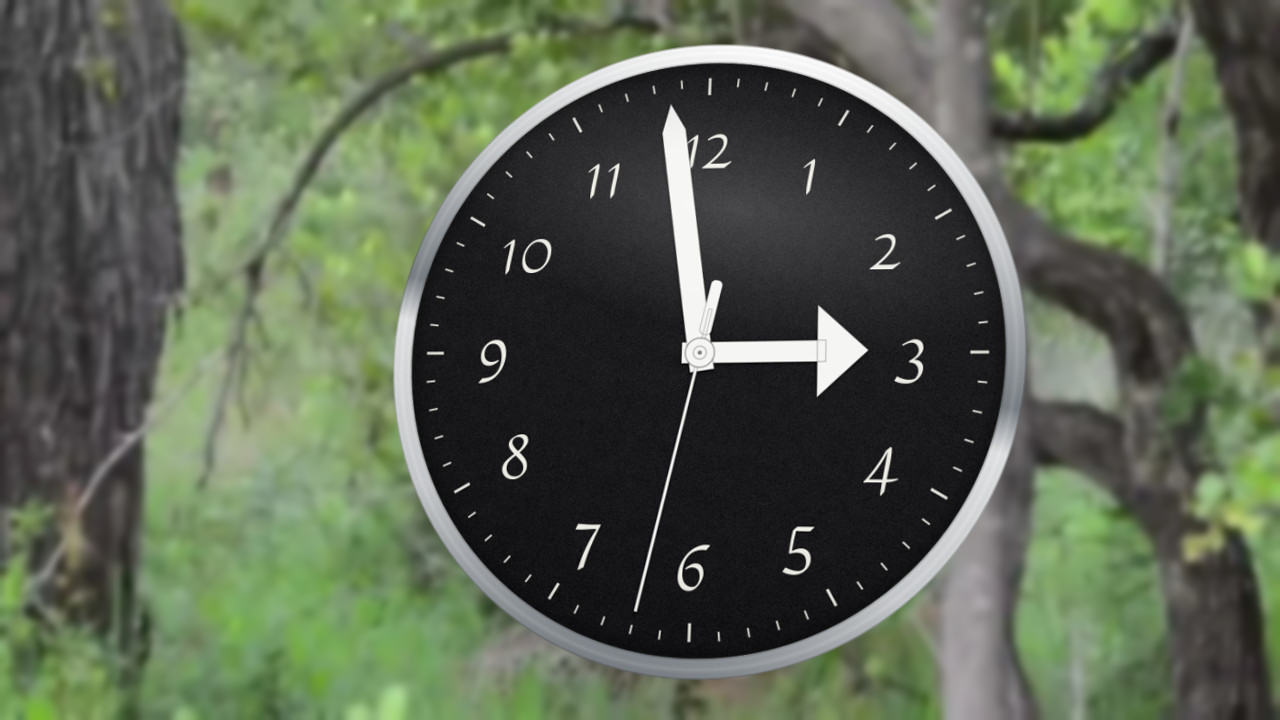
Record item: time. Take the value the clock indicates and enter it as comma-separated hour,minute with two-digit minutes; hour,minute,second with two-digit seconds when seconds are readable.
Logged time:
2,58,32
